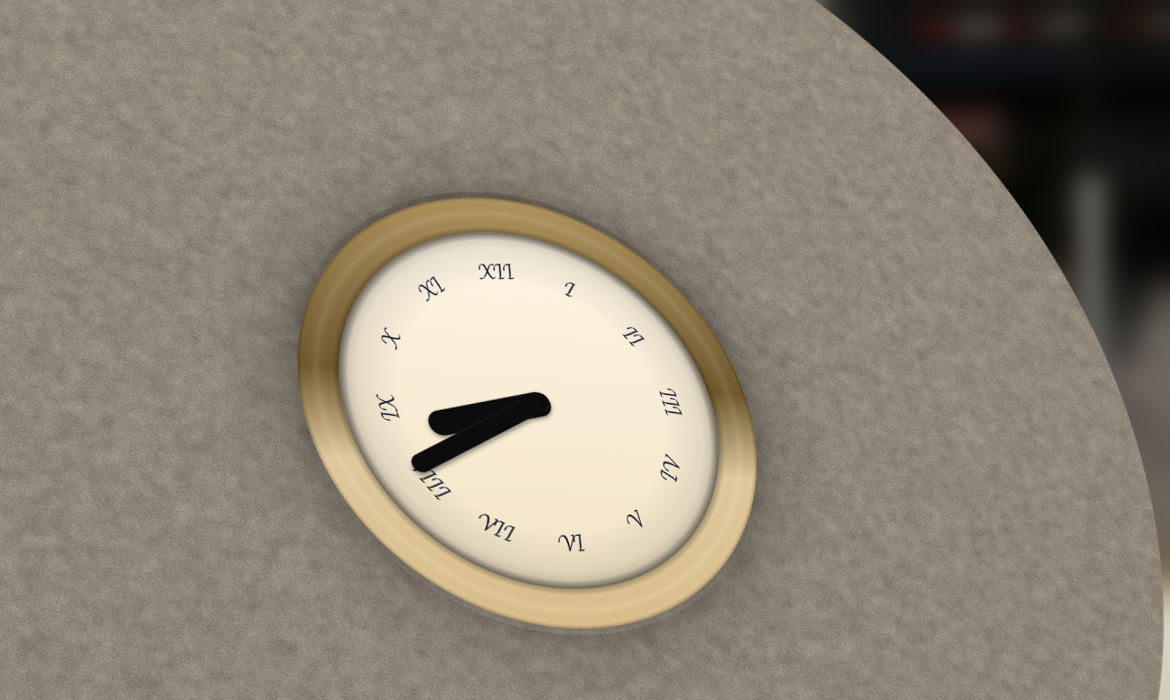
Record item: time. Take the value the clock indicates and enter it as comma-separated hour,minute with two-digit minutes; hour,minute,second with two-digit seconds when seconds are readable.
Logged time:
8,41
